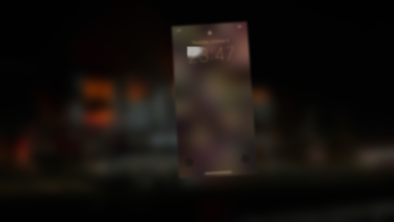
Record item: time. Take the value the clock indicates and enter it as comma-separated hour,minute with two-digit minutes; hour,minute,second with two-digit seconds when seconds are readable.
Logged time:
23,47
